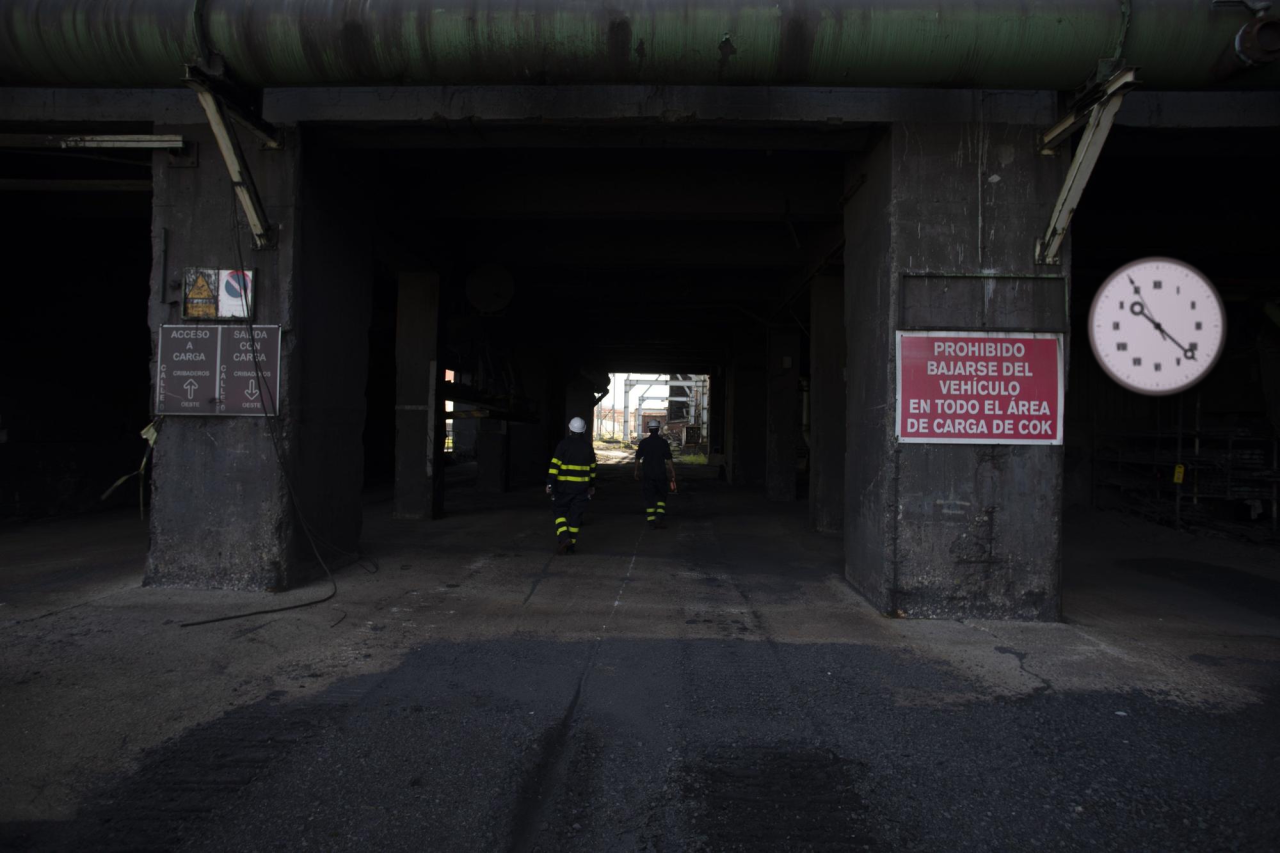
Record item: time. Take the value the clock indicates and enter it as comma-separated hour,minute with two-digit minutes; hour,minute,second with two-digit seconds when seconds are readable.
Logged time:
10,21,55
